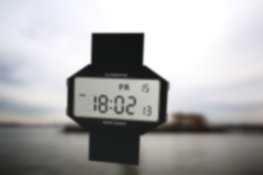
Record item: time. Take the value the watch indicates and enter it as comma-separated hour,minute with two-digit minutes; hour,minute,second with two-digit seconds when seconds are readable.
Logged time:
18,02
